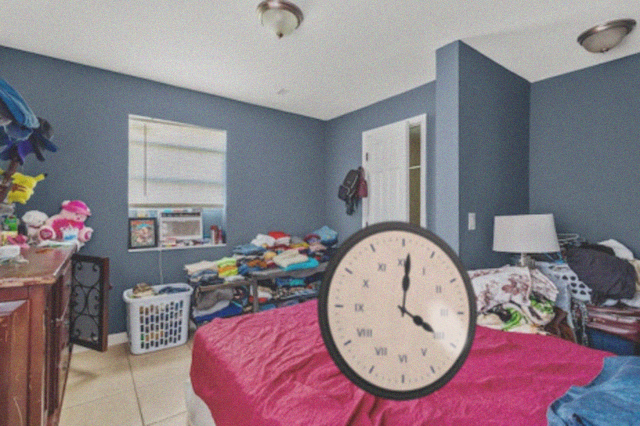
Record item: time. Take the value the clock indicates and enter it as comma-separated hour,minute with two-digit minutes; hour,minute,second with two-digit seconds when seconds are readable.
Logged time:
4,01
